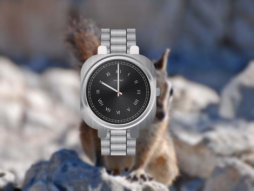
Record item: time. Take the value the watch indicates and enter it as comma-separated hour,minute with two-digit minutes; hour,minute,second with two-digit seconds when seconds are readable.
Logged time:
10,00
